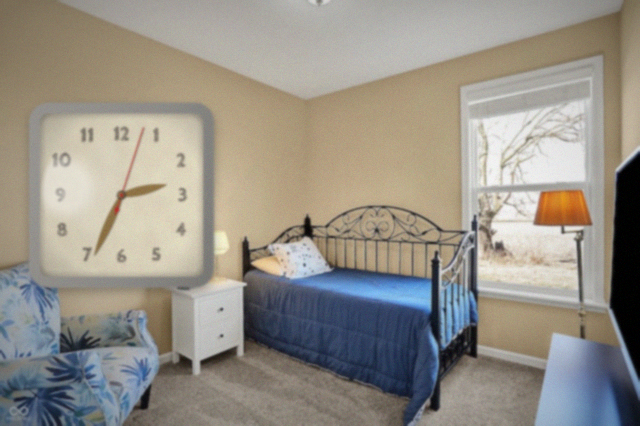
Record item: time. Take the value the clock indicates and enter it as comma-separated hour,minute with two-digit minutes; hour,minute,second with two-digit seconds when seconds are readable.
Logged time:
2,34,03
